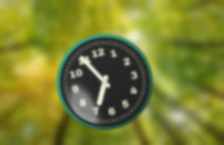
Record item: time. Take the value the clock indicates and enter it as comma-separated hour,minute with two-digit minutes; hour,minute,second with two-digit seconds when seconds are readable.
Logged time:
6,55
